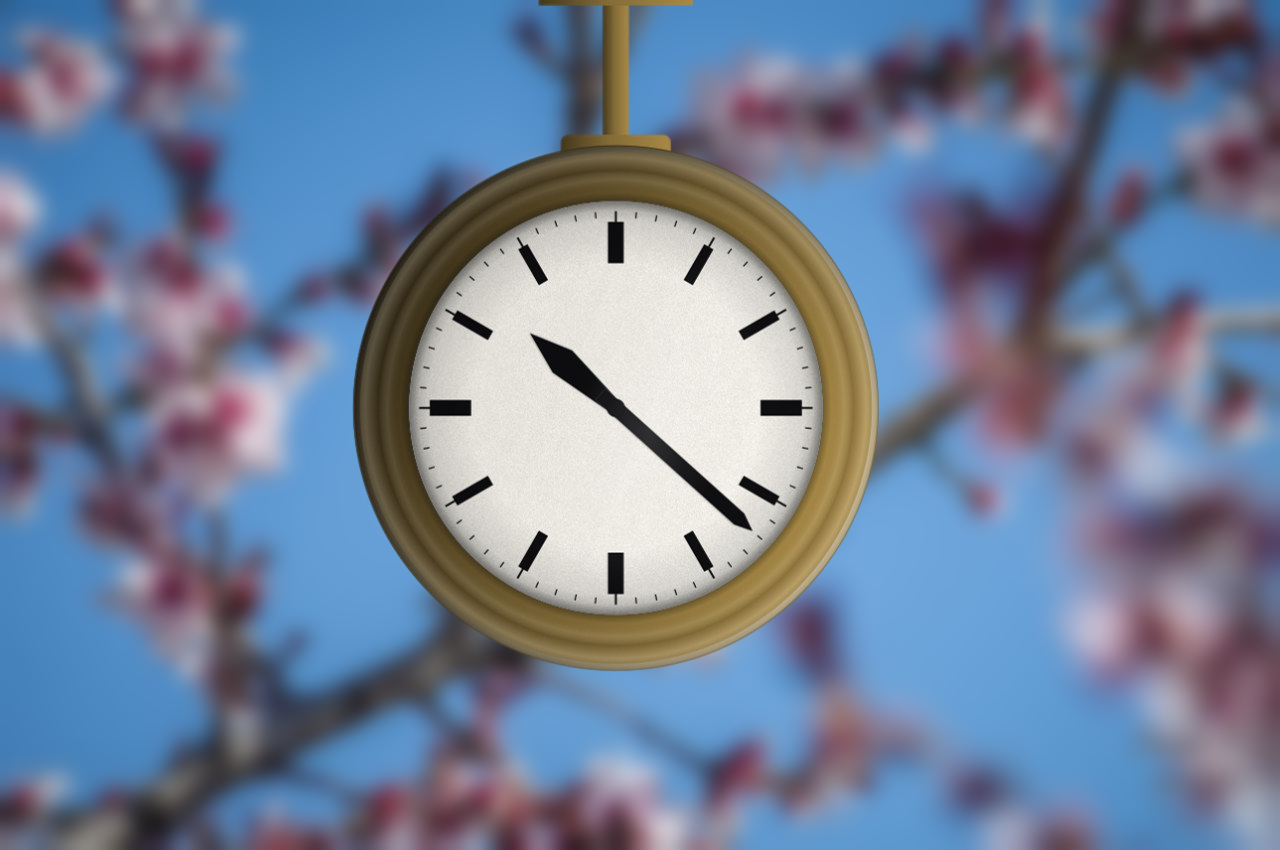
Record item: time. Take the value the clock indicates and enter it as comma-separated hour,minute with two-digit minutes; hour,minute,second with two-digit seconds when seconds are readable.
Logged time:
10,22
